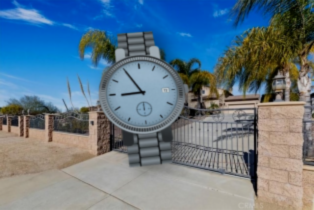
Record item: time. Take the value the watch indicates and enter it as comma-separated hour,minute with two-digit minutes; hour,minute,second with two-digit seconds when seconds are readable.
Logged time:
8,55
